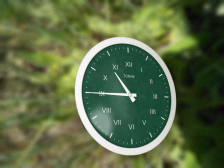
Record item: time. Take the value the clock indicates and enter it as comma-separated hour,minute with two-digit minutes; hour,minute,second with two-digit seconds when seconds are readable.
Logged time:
10,45
